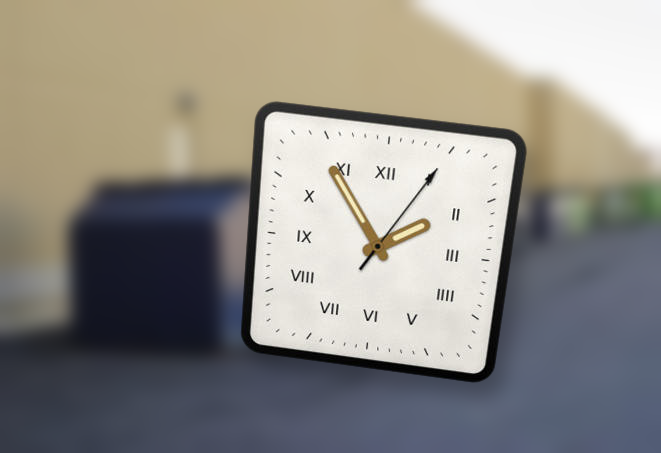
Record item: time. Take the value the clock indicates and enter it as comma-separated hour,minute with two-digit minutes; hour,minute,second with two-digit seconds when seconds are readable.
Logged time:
1,54,05
